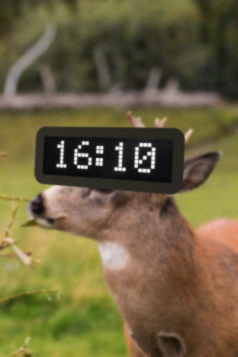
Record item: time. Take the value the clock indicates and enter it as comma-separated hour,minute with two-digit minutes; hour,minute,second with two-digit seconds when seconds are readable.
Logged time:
16,10
